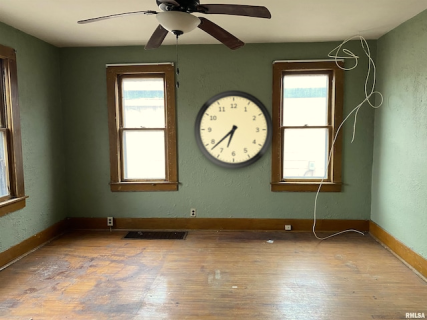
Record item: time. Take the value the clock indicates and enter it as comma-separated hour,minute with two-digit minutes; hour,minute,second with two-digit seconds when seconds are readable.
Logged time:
6,38
